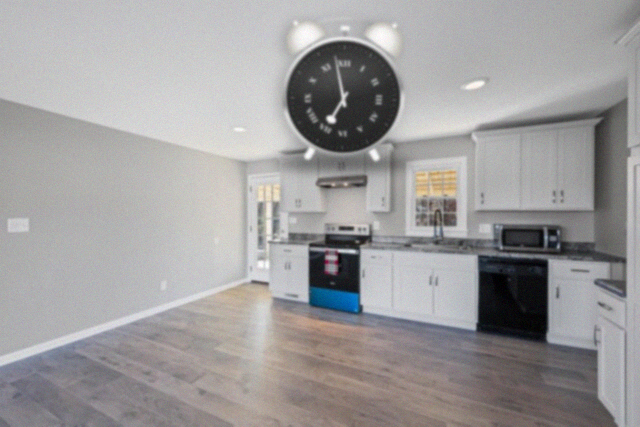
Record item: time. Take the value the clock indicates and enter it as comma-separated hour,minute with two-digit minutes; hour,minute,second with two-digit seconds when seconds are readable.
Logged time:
6,58
